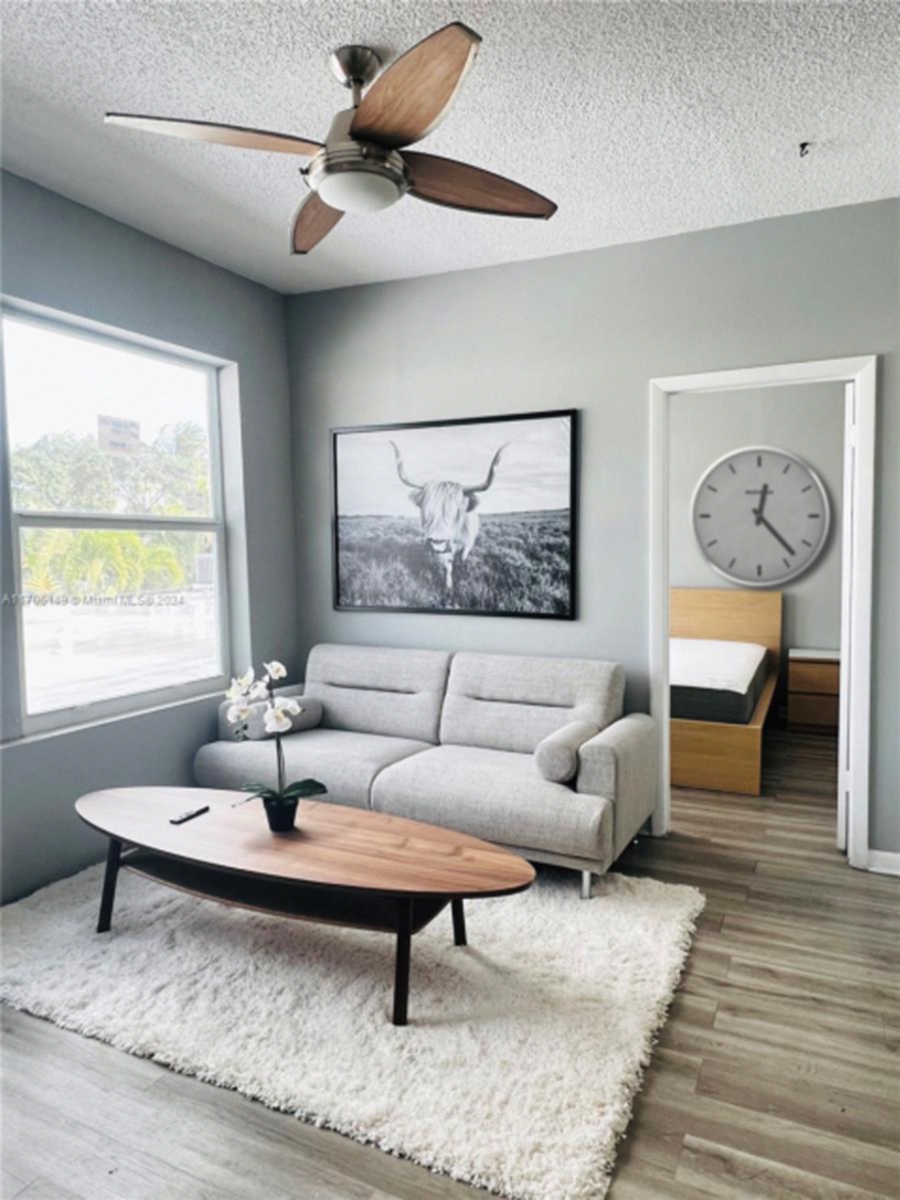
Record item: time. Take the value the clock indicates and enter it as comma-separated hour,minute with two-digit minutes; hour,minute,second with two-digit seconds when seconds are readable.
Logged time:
12,23
